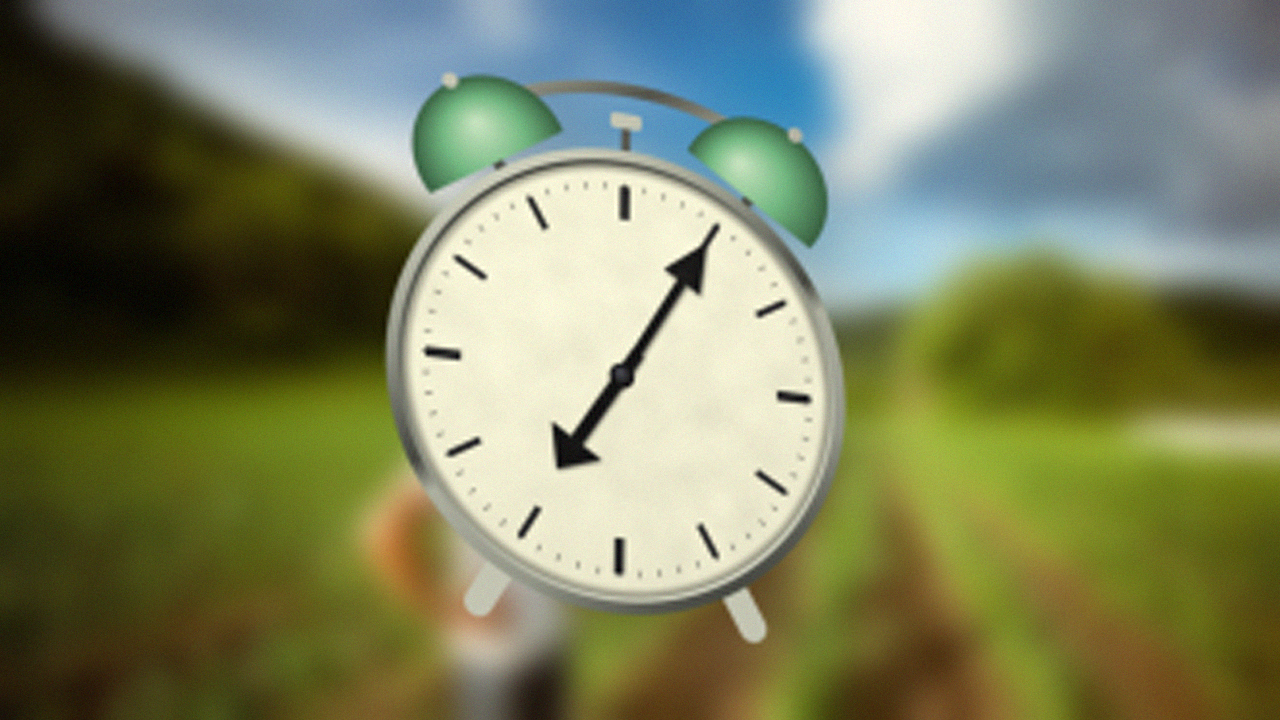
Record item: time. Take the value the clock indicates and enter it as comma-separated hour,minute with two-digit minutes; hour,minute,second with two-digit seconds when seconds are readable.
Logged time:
7,05
